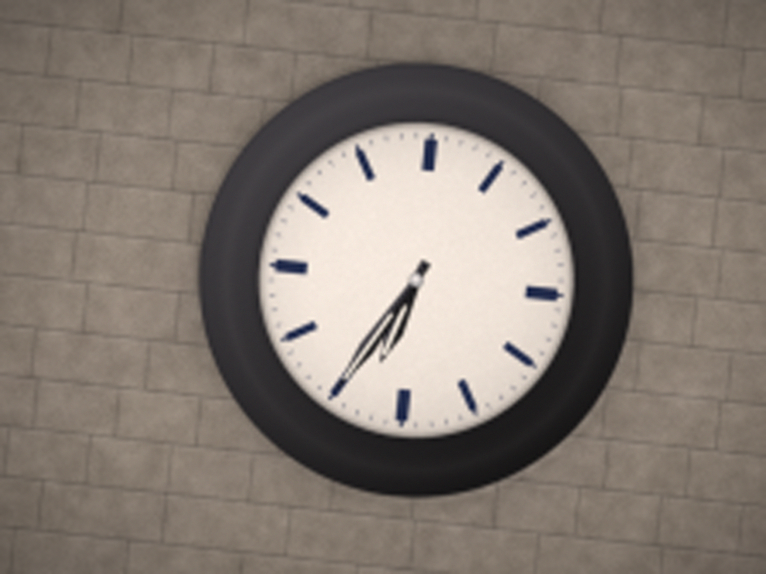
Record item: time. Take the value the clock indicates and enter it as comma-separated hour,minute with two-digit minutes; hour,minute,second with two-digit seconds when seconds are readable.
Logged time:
6,35
